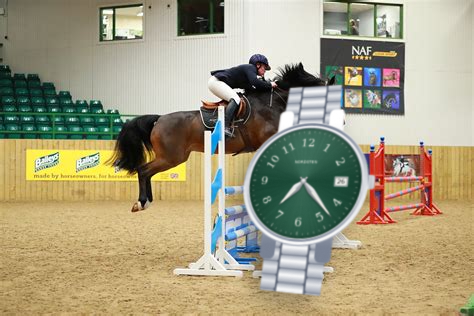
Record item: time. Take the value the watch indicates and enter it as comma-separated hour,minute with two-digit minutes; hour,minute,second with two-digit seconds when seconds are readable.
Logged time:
7,23
